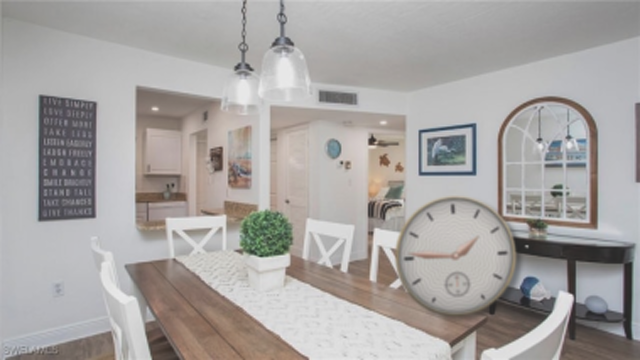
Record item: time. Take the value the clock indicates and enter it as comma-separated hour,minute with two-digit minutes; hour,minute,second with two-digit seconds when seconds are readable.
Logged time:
1,46
